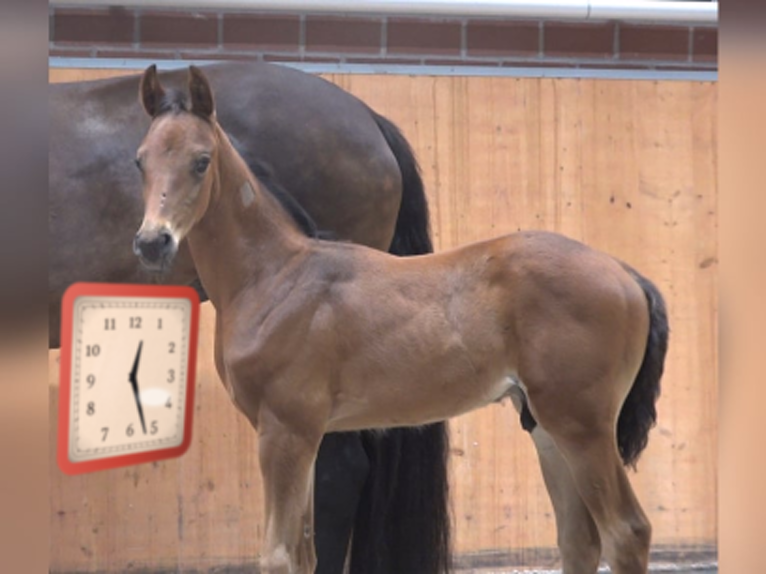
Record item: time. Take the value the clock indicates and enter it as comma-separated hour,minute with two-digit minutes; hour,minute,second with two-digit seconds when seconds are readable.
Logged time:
12,27
